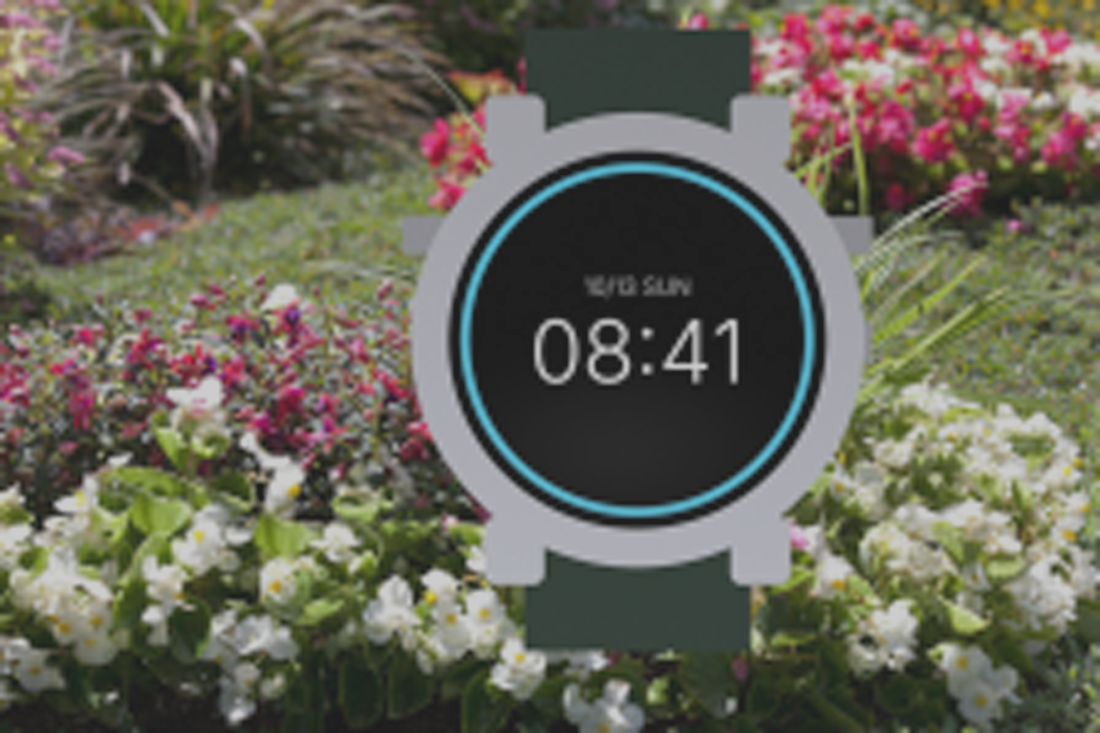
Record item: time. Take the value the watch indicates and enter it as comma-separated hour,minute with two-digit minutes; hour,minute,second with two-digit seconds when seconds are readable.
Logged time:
8,41
